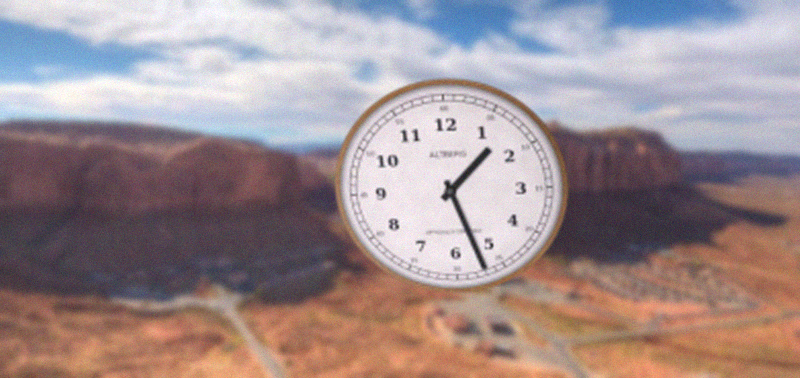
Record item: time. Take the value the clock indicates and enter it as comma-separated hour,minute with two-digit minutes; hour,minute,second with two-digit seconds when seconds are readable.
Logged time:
1,27
